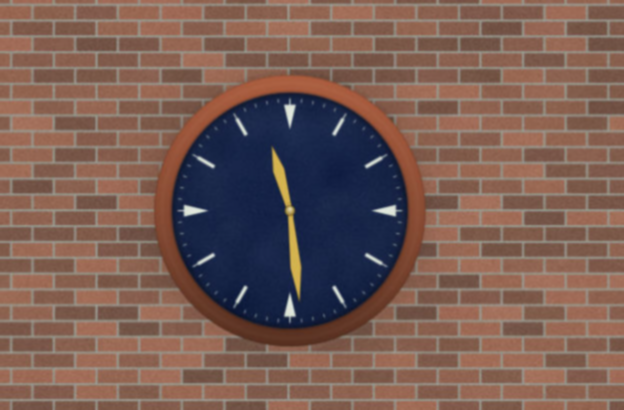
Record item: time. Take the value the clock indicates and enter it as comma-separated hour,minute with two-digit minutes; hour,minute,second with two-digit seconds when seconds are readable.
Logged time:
11,29
